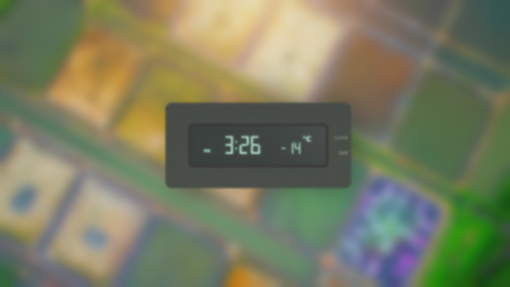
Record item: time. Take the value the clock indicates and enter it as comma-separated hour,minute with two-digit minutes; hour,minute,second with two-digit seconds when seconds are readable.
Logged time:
3,26
